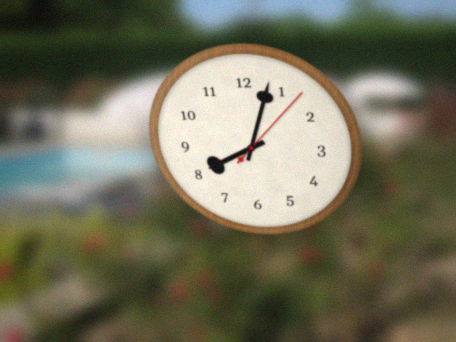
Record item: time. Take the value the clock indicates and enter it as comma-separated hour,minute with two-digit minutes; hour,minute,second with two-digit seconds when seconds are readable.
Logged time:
8,03,07
